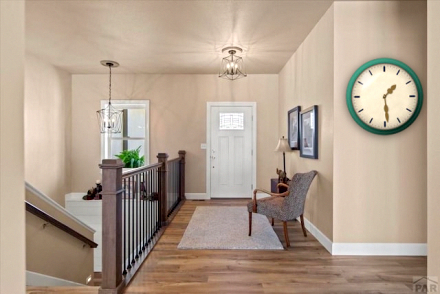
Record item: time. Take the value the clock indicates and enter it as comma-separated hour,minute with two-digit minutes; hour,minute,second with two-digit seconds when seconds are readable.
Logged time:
1,29
